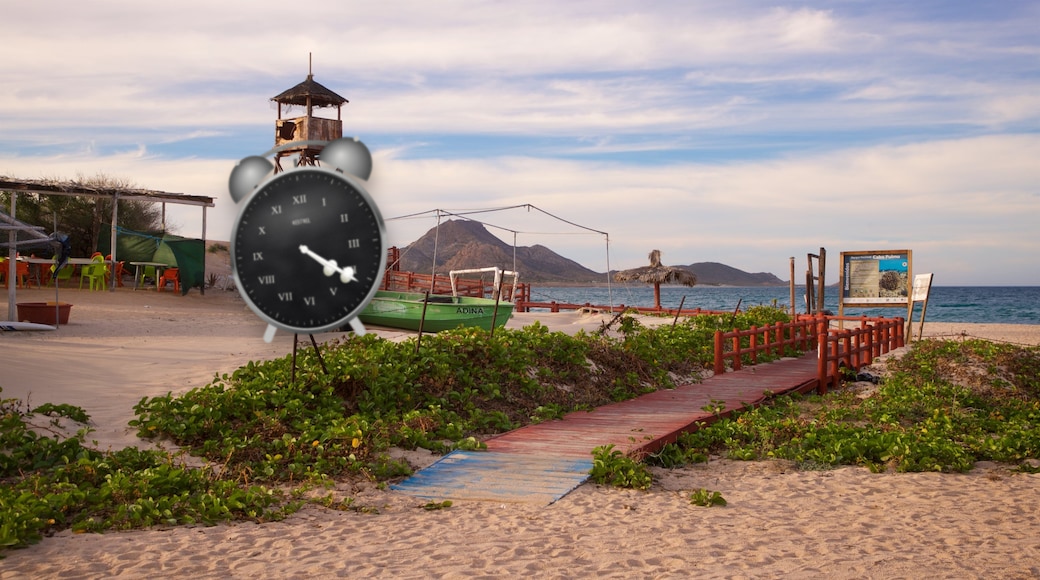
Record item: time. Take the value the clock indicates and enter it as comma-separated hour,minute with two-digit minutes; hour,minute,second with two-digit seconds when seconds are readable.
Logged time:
4,21
